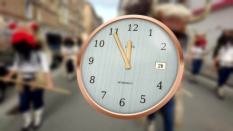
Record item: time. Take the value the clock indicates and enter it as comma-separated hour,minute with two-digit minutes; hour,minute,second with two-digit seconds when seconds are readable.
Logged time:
11,55
